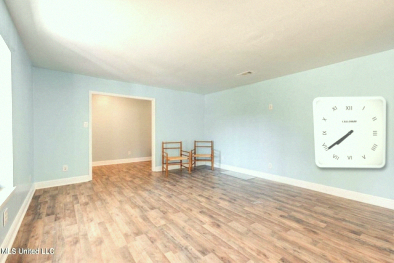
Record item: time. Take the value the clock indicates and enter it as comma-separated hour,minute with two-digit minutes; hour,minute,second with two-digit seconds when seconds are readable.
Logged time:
7,39
